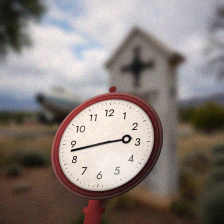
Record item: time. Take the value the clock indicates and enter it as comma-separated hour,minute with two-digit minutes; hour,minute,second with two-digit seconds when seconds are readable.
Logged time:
2,43
